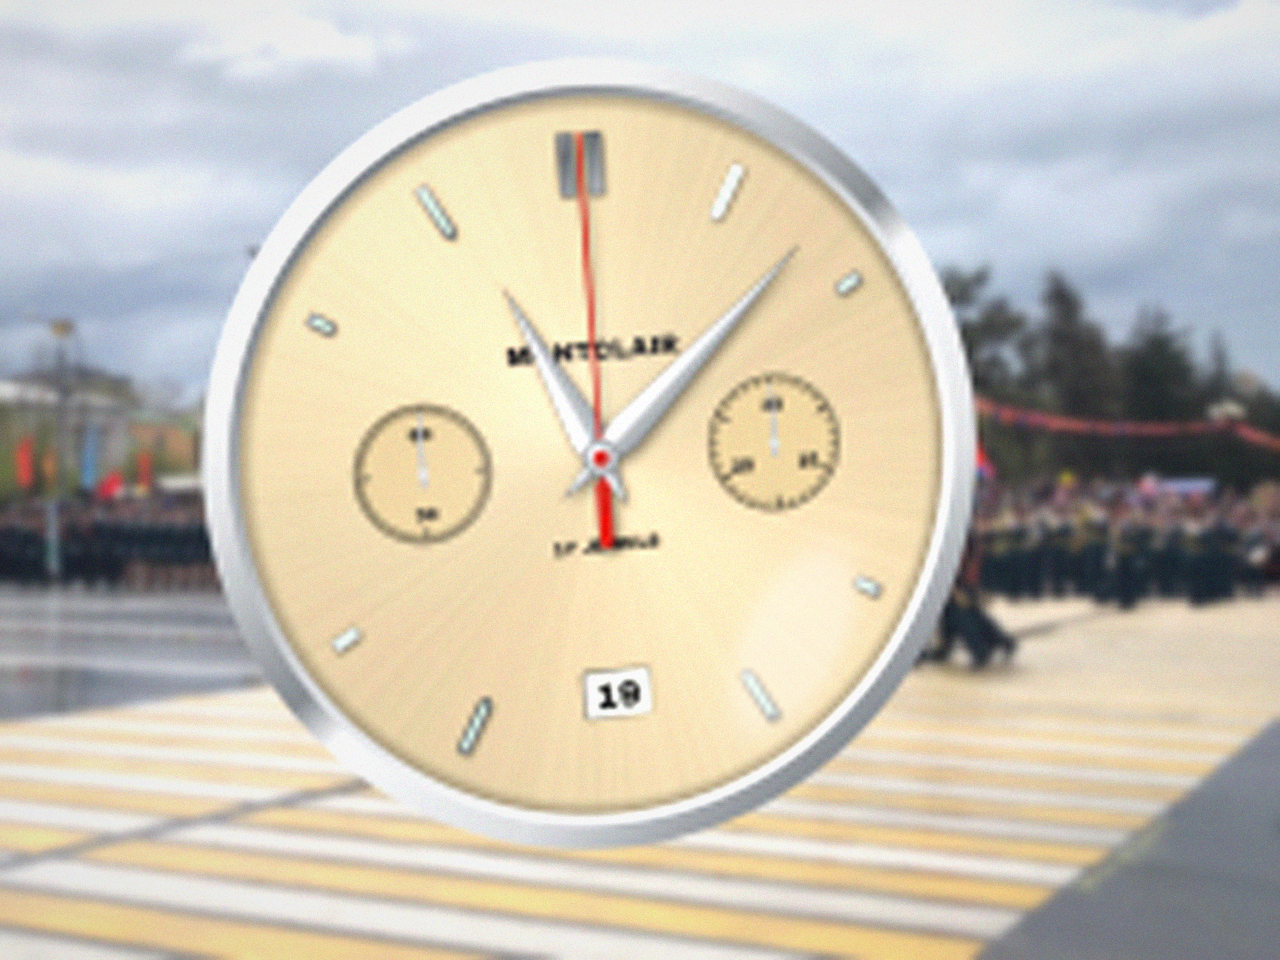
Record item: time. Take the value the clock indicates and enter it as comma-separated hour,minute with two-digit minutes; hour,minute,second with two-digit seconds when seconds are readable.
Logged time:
11,08
